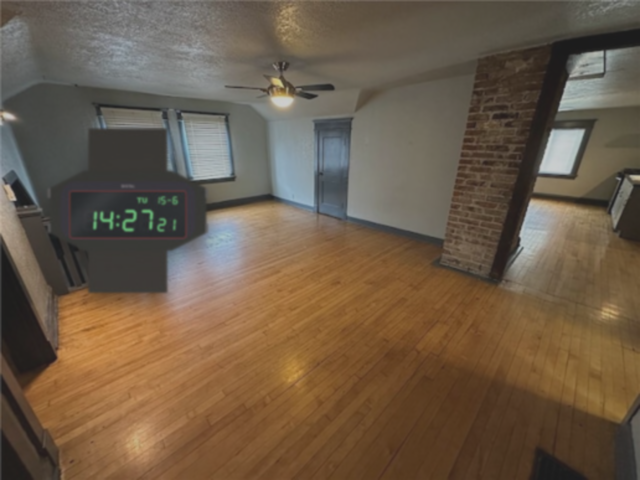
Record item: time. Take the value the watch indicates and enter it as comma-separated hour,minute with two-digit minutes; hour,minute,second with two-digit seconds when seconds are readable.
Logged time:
14,27,21
